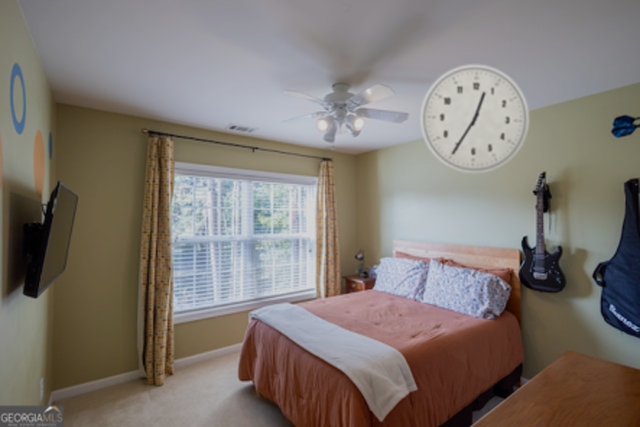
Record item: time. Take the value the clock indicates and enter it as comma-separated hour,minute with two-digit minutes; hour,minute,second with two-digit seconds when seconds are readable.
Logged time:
12,35
